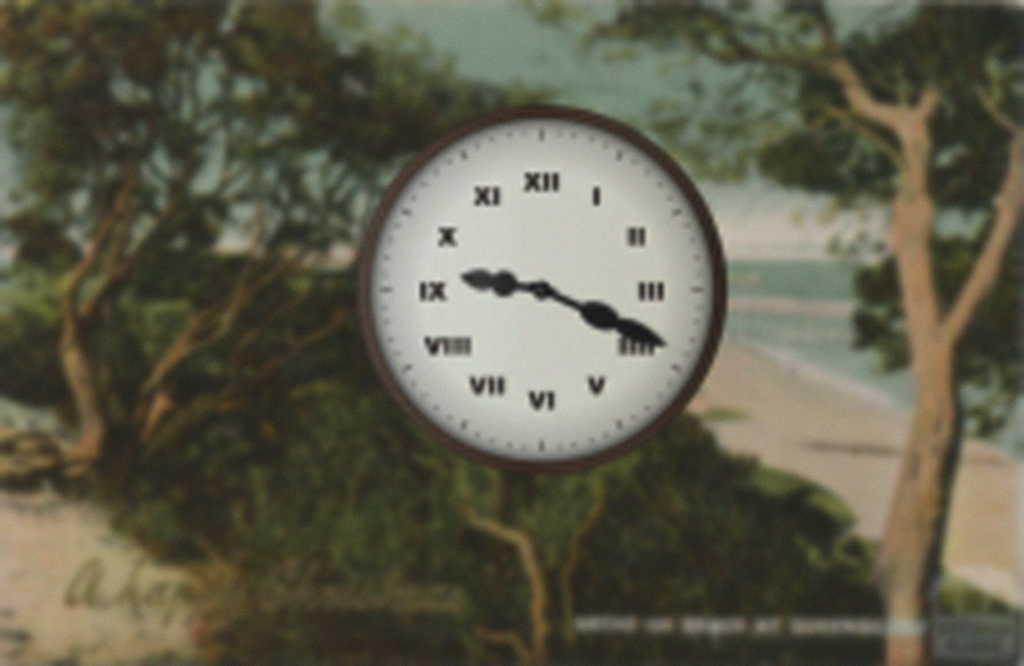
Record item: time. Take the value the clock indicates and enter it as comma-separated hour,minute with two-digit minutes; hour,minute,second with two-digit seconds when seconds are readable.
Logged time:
9,19
